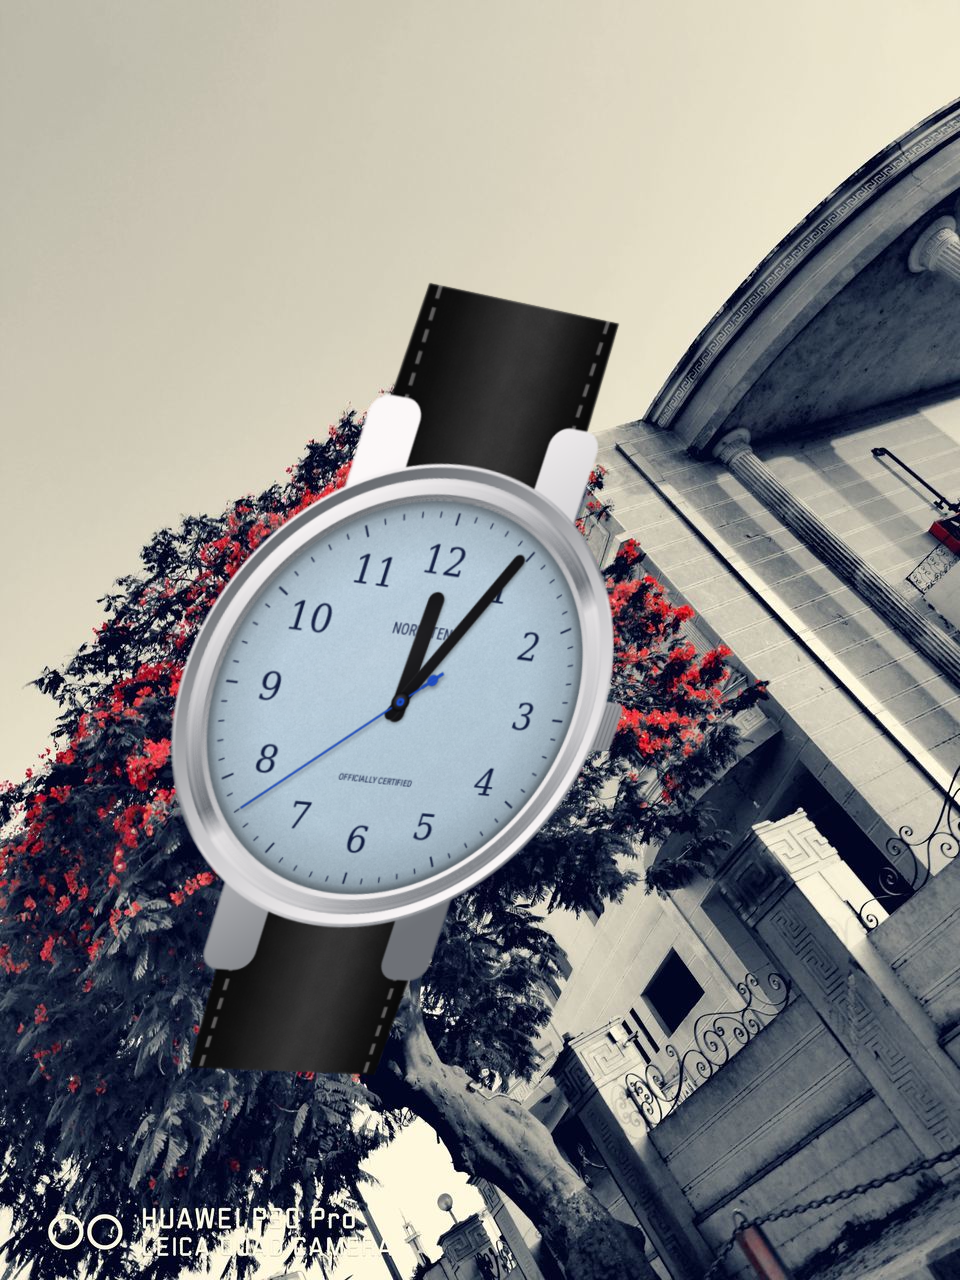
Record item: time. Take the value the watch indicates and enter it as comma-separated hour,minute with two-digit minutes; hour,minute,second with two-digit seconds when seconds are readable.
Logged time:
12,04,38
